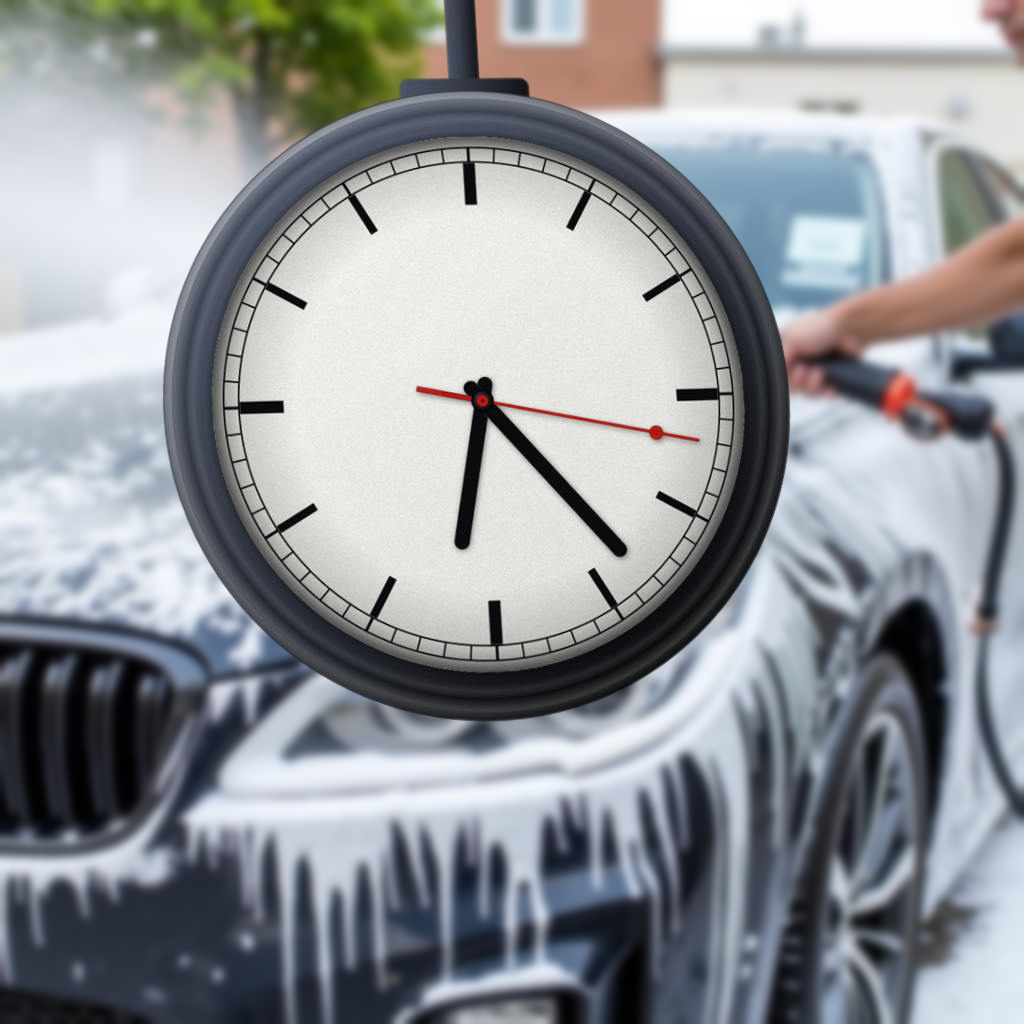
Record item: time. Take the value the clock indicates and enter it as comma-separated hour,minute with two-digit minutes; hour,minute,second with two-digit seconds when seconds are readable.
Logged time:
6,23,17
